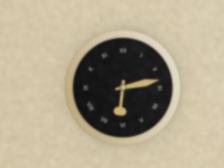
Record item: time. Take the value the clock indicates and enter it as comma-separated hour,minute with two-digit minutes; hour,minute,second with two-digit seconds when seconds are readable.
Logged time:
6,13
